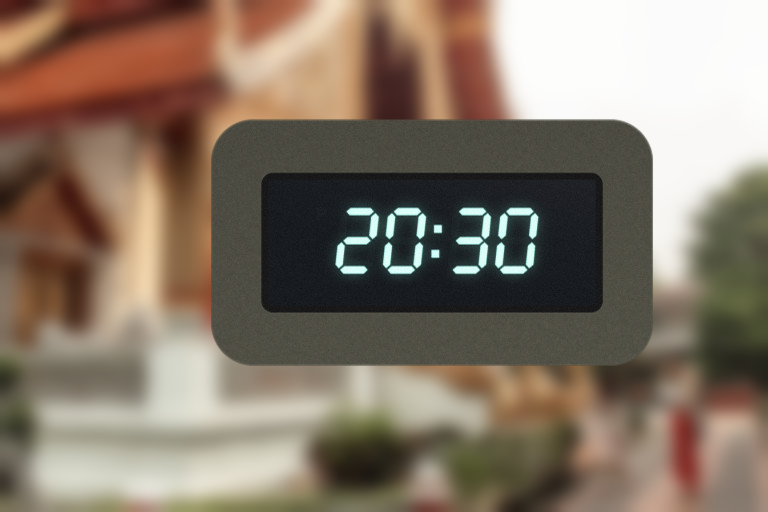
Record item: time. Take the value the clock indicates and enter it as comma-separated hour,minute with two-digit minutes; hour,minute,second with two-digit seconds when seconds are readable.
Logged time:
20,30
